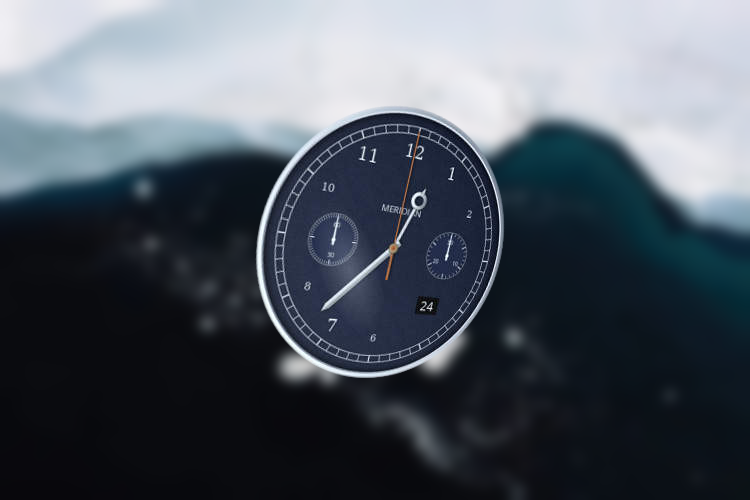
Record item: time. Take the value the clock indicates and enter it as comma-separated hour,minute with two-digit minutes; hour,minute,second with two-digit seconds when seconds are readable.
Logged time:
12,37
